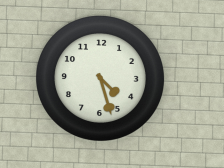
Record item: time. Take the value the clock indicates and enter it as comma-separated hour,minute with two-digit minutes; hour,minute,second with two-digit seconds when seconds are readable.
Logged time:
4,27
